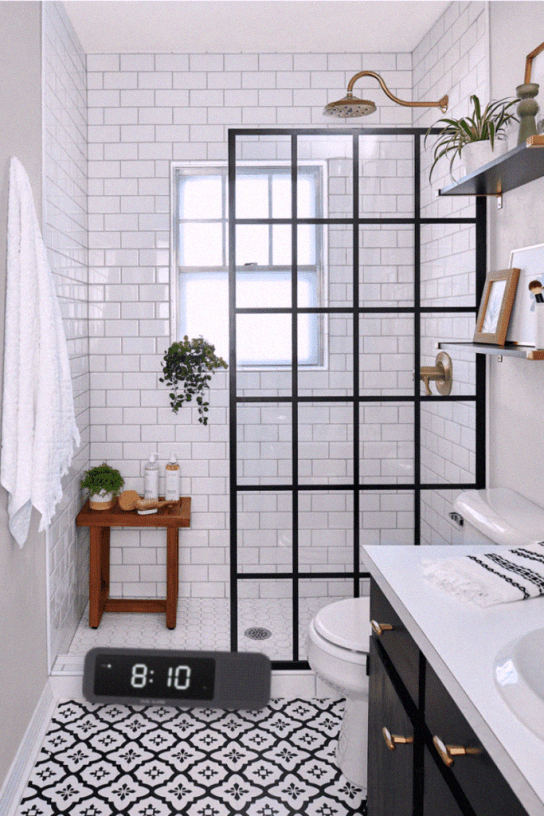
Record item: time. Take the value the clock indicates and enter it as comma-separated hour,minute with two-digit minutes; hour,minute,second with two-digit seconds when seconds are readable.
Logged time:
8,10
